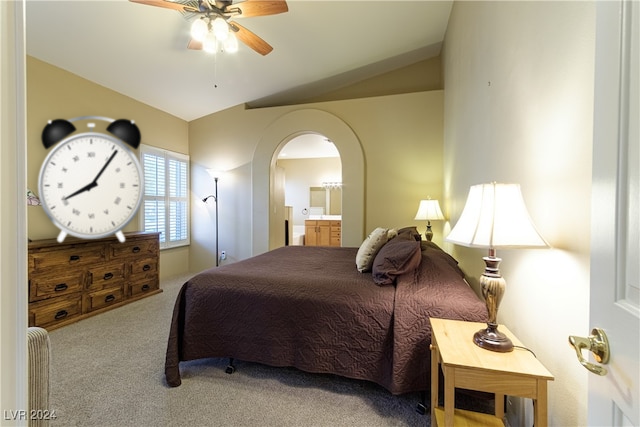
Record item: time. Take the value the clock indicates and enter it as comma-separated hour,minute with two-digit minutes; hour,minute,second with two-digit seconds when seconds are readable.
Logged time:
8,06
